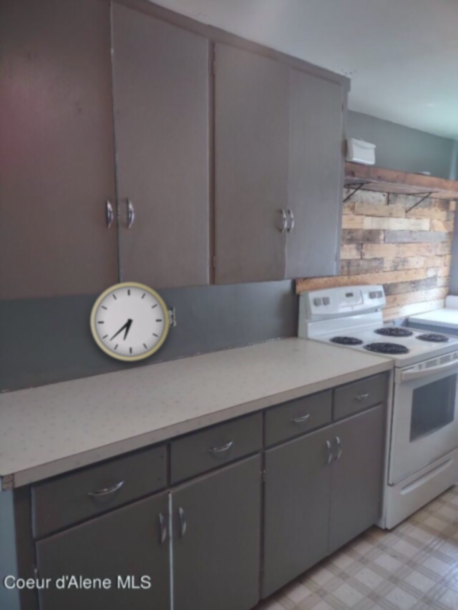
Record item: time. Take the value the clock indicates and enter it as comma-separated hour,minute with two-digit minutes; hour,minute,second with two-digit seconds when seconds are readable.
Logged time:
6,38
